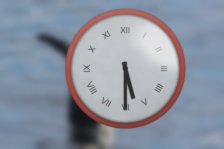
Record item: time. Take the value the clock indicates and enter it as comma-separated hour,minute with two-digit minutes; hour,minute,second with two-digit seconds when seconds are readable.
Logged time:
5,30
